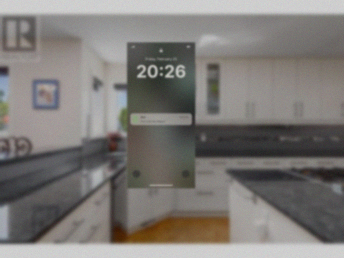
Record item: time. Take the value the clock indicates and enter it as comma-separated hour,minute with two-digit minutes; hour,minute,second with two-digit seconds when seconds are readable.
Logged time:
20,26
